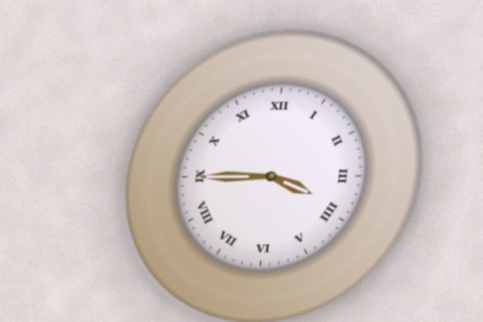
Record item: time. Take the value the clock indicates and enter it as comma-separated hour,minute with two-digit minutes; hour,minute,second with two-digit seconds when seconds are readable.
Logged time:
3,45
